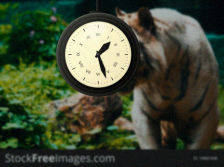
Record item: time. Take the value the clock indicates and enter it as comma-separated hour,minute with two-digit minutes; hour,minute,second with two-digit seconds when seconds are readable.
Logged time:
1,27
